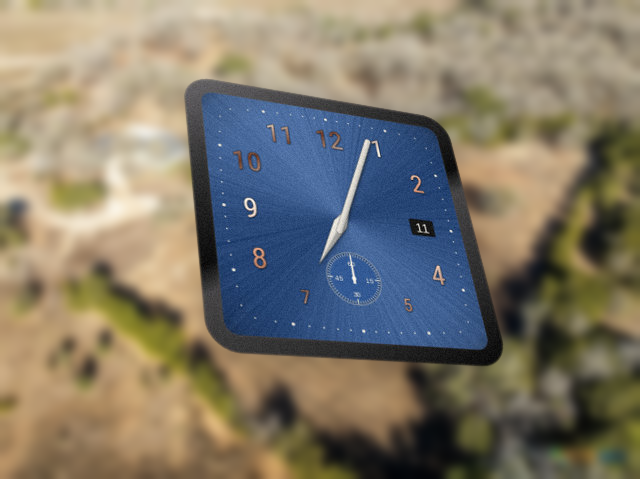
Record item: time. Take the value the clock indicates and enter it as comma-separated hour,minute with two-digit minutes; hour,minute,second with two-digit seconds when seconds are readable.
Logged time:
7,04
